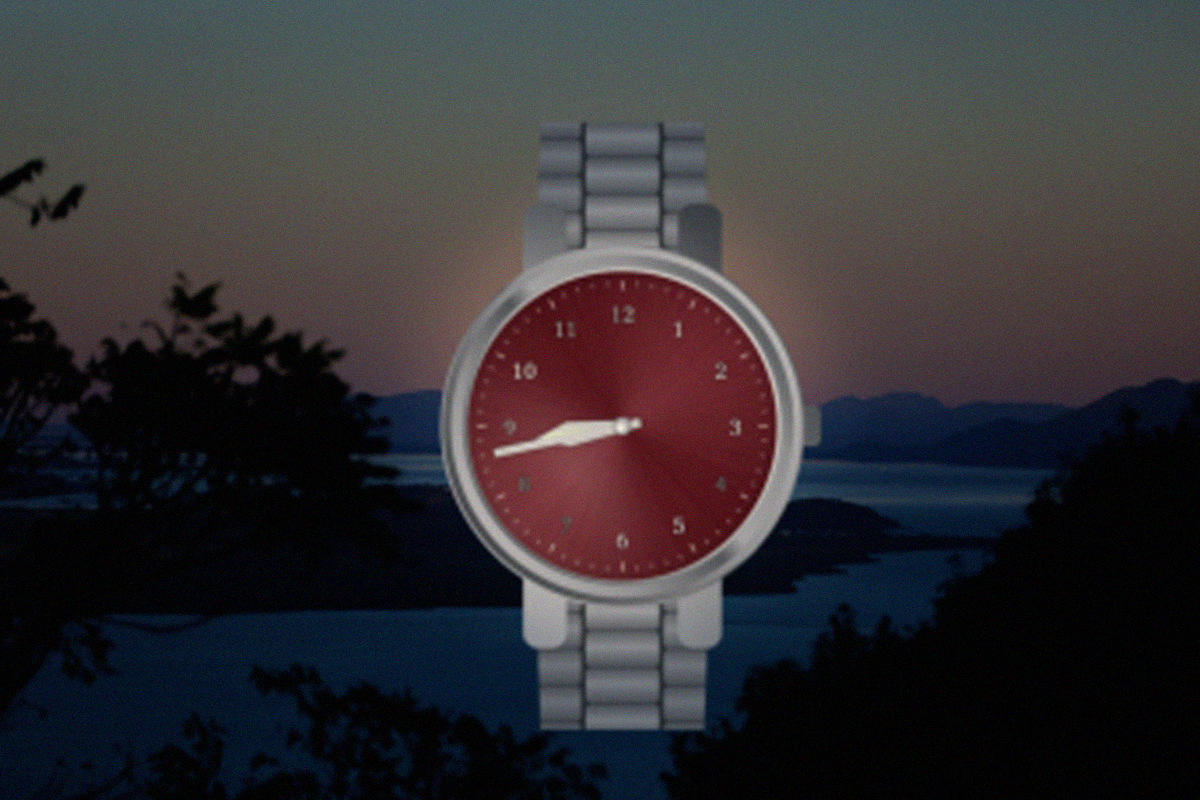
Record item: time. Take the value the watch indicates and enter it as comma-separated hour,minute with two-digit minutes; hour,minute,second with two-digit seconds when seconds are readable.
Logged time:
8,43
